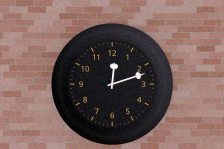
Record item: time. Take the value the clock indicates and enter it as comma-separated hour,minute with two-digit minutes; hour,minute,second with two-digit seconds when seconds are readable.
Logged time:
12,12
